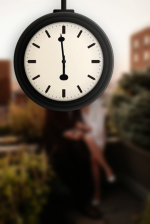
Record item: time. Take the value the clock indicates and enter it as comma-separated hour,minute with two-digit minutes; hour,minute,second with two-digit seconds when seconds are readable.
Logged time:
5,59
